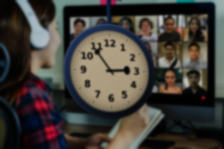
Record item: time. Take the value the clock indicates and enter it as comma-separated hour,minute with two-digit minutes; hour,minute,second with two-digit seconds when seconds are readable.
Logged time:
2,54
